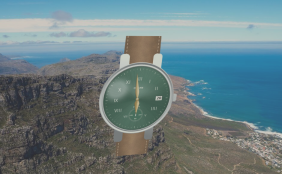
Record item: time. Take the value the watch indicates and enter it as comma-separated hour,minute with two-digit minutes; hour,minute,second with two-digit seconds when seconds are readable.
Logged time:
5,59
